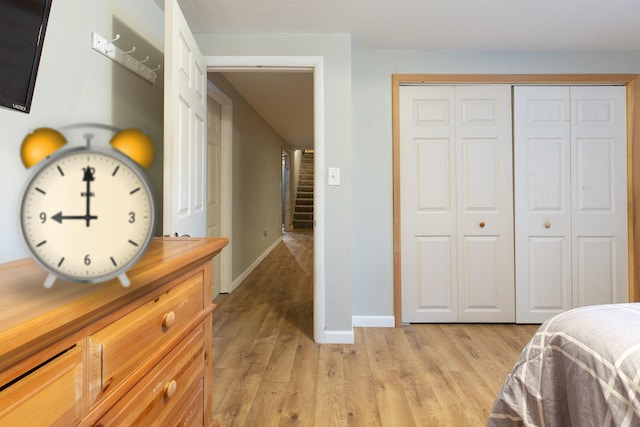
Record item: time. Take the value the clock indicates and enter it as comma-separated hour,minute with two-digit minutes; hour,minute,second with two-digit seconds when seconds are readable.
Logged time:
9,00
